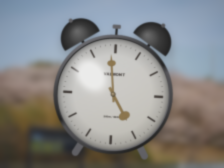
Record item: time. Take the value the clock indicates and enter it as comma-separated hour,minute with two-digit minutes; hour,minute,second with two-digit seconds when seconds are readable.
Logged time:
4,59
